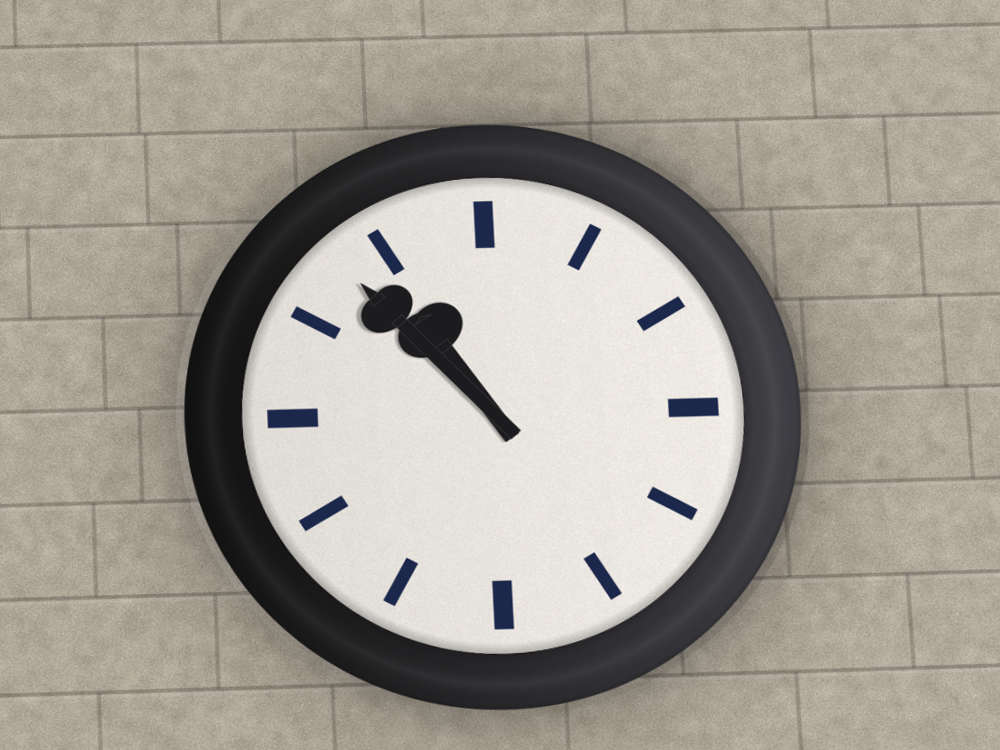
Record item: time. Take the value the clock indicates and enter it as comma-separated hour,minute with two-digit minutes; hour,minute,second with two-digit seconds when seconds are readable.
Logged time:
10,53
